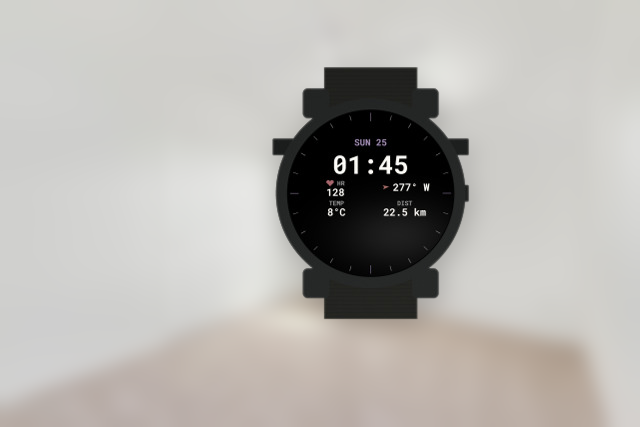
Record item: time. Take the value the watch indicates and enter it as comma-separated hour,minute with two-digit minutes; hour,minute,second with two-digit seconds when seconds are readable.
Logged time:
1,45
